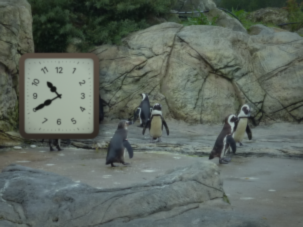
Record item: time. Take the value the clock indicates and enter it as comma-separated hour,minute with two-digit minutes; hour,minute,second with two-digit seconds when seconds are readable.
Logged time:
10,40
